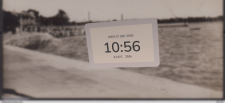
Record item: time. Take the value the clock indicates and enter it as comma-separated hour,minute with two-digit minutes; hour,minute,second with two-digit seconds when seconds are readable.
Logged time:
10,56
